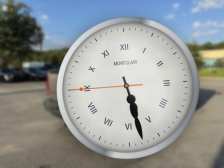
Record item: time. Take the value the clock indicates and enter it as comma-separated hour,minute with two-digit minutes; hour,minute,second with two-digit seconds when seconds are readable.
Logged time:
5,27,45
